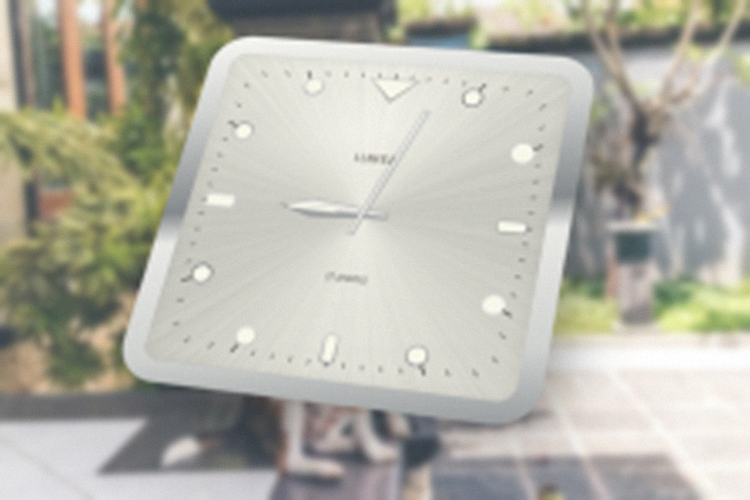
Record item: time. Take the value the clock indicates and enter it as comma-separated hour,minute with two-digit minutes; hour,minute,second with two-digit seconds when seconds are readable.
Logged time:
9,03
